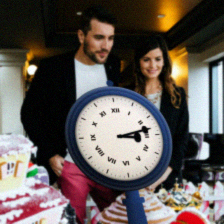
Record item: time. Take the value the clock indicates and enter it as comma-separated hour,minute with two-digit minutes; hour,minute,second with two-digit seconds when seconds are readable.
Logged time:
3,13
